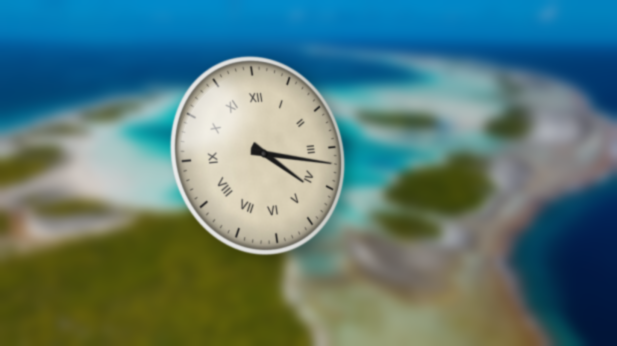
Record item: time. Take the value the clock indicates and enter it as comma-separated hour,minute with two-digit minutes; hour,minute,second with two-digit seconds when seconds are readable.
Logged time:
4,17
